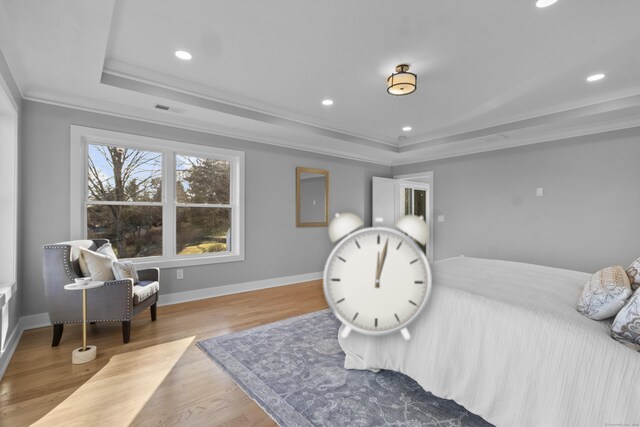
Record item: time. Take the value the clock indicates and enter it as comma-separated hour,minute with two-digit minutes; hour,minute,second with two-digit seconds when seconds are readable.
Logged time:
12,02
